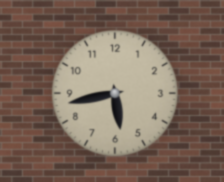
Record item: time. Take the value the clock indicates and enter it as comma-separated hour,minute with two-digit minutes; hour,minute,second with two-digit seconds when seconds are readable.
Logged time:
5,43
